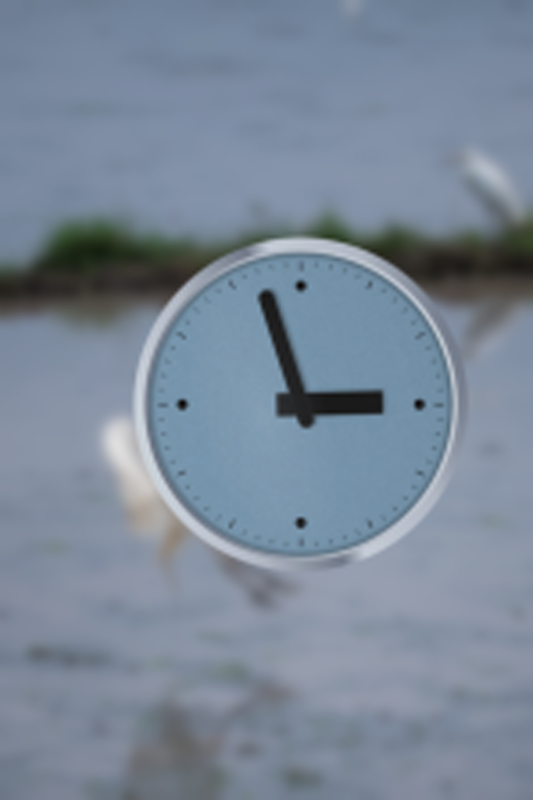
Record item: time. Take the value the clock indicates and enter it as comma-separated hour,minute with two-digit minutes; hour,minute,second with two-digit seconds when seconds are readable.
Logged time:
2,57
